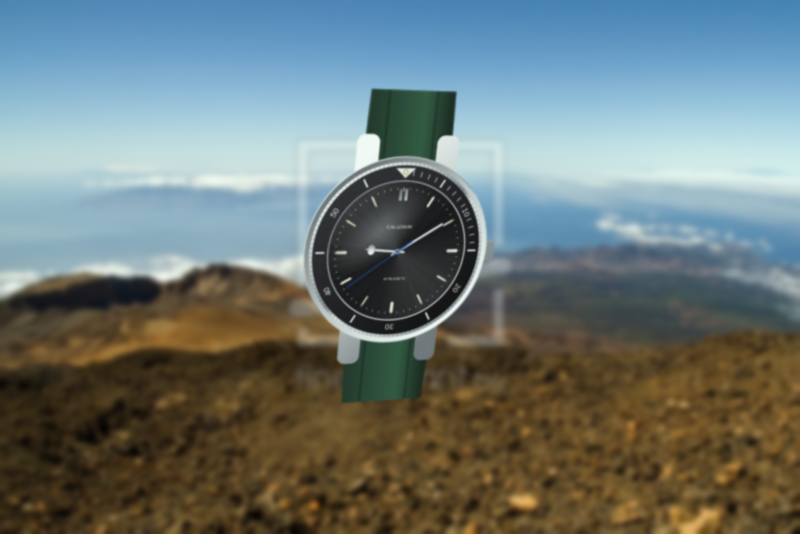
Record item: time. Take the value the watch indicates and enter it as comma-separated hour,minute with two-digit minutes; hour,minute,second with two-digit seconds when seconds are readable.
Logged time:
9,09,39
